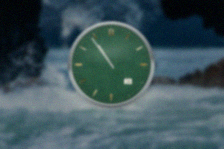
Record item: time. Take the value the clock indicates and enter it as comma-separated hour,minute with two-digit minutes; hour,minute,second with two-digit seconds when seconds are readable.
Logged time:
10,54
